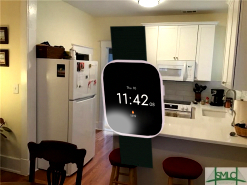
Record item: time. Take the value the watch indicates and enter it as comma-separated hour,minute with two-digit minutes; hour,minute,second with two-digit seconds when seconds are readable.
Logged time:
11,42
